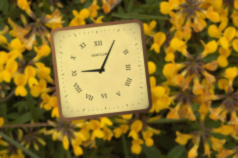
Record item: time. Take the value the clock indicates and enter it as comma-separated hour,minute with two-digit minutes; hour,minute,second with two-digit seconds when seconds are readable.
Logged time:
9,05
